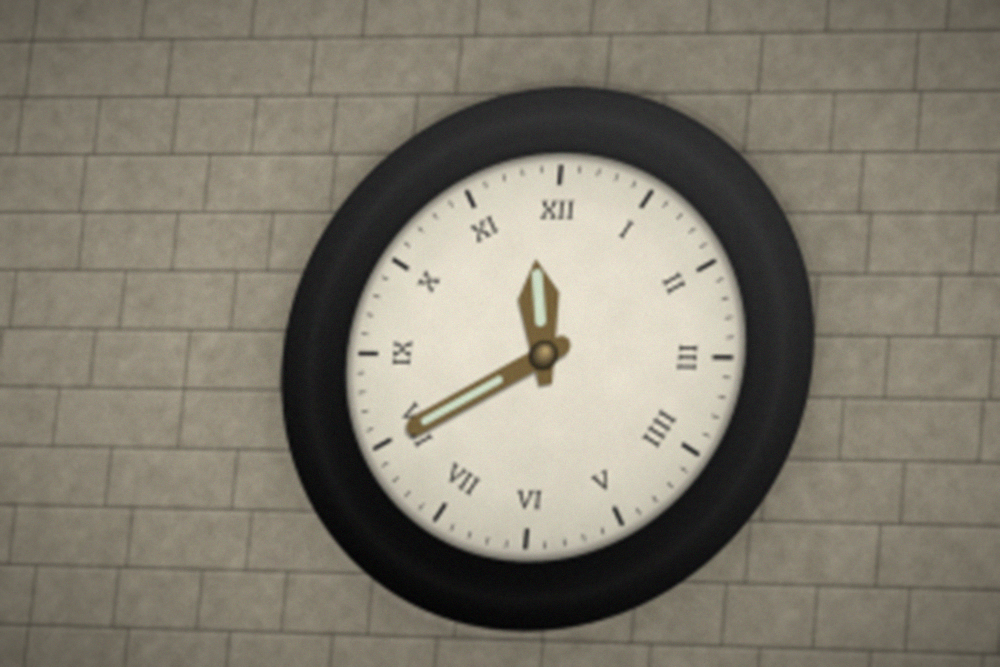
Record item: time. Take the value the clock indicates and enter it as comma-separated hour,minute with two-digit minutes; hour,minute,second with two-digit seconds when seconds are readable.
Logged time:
11,40
